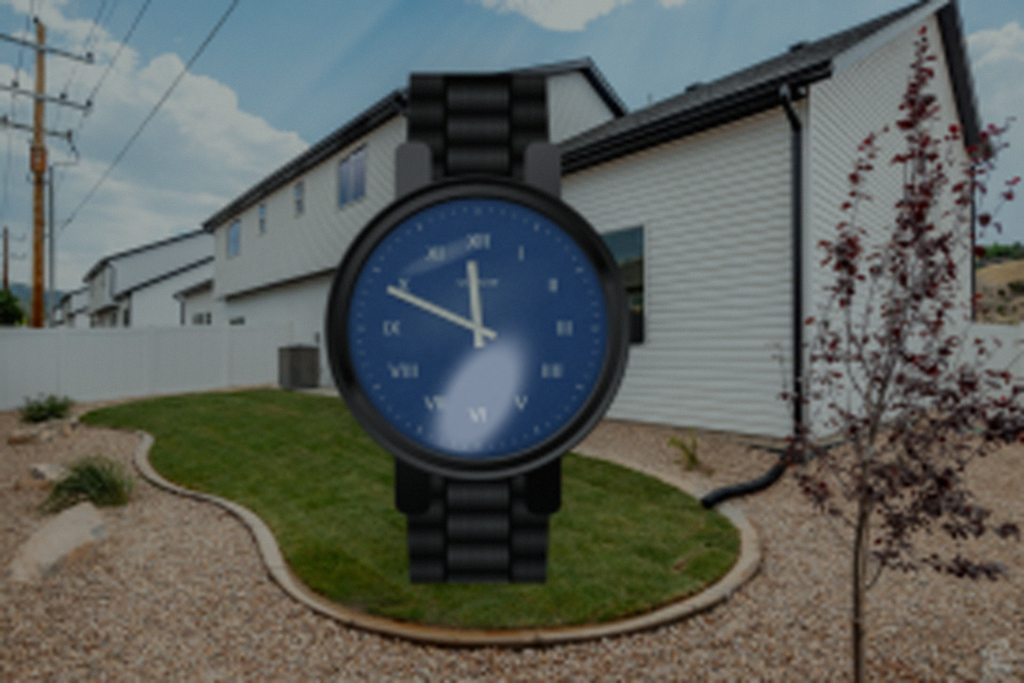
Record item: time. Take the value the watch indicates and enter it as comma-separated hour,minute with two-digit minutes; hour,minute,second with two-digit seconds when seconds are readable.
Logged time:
11,49
